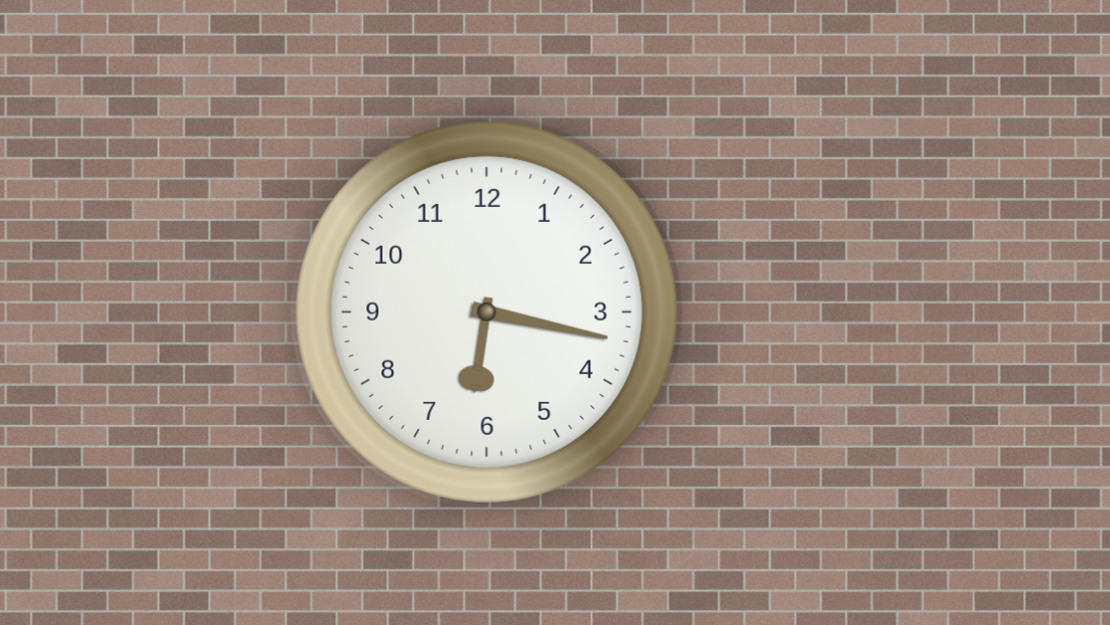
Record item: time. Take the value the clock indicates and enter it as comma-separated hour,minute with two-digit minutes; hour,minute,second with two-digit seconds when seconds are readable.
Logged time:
6,17
